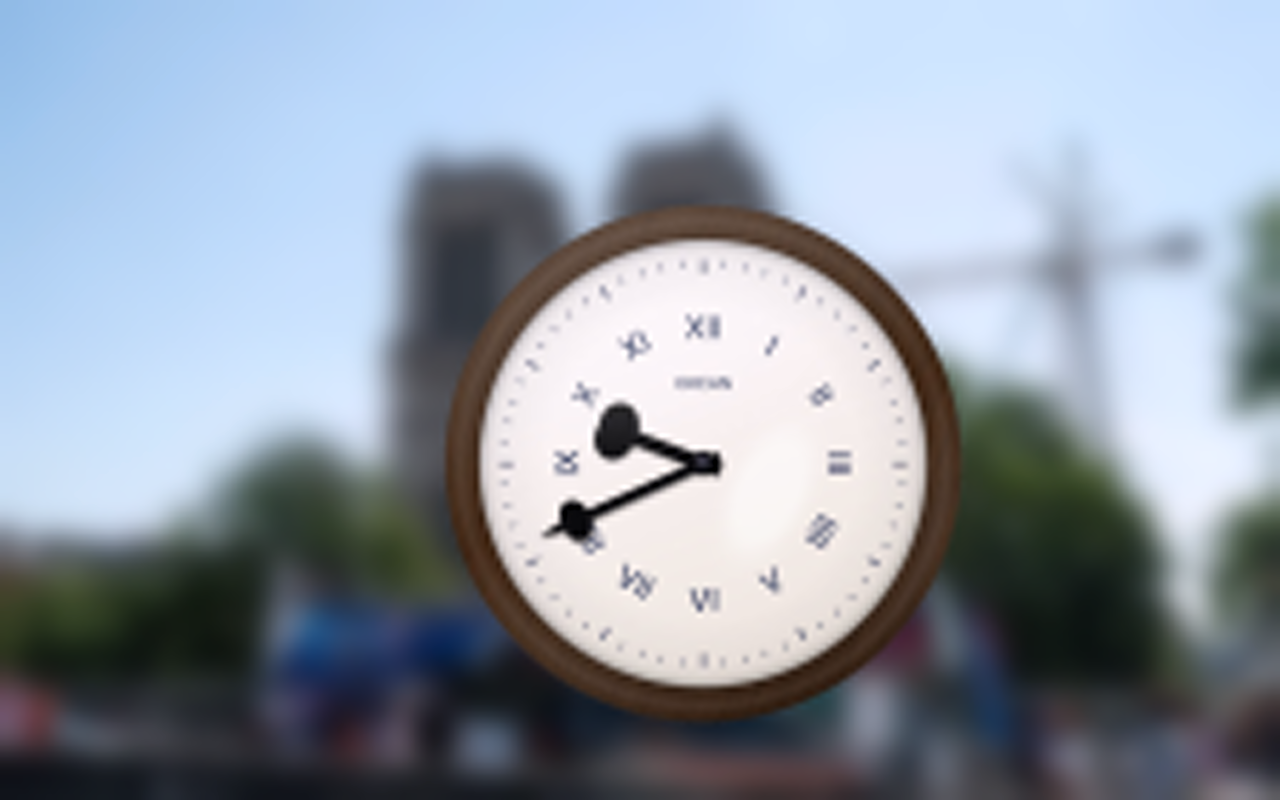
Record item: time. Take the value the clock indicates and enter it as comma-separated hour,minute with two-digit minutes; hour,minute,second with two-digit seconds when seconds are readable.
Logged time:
9,41
